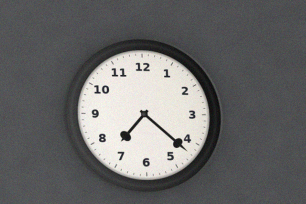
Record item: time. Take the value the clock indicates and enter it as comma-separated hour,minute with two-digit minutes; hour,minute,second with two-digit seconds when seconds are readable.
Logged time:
7,22
